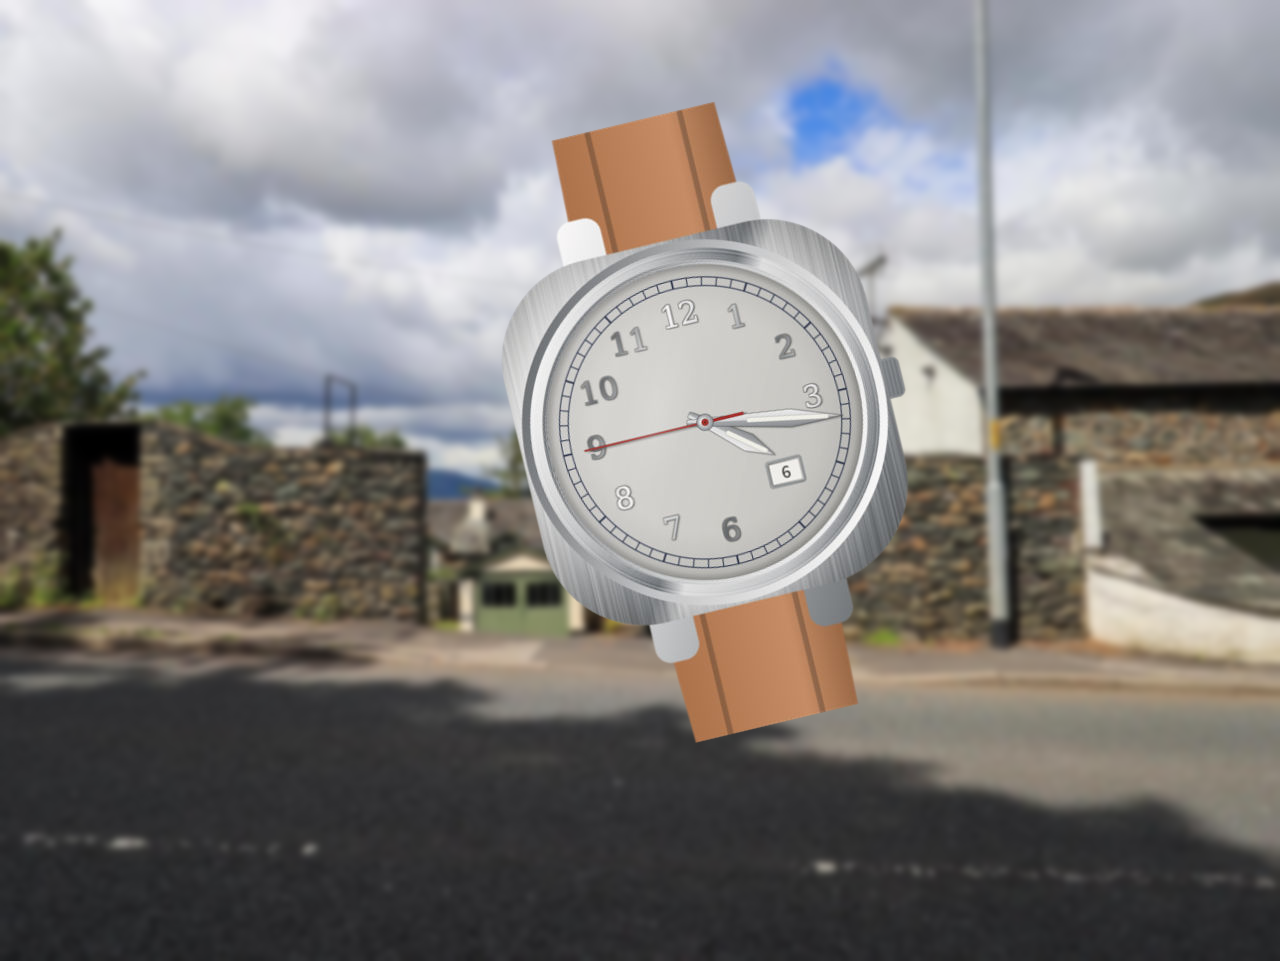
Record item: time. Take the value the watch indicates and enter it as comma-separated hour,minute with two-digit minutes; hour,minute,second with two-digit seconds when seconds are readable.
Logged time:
4,16,45
